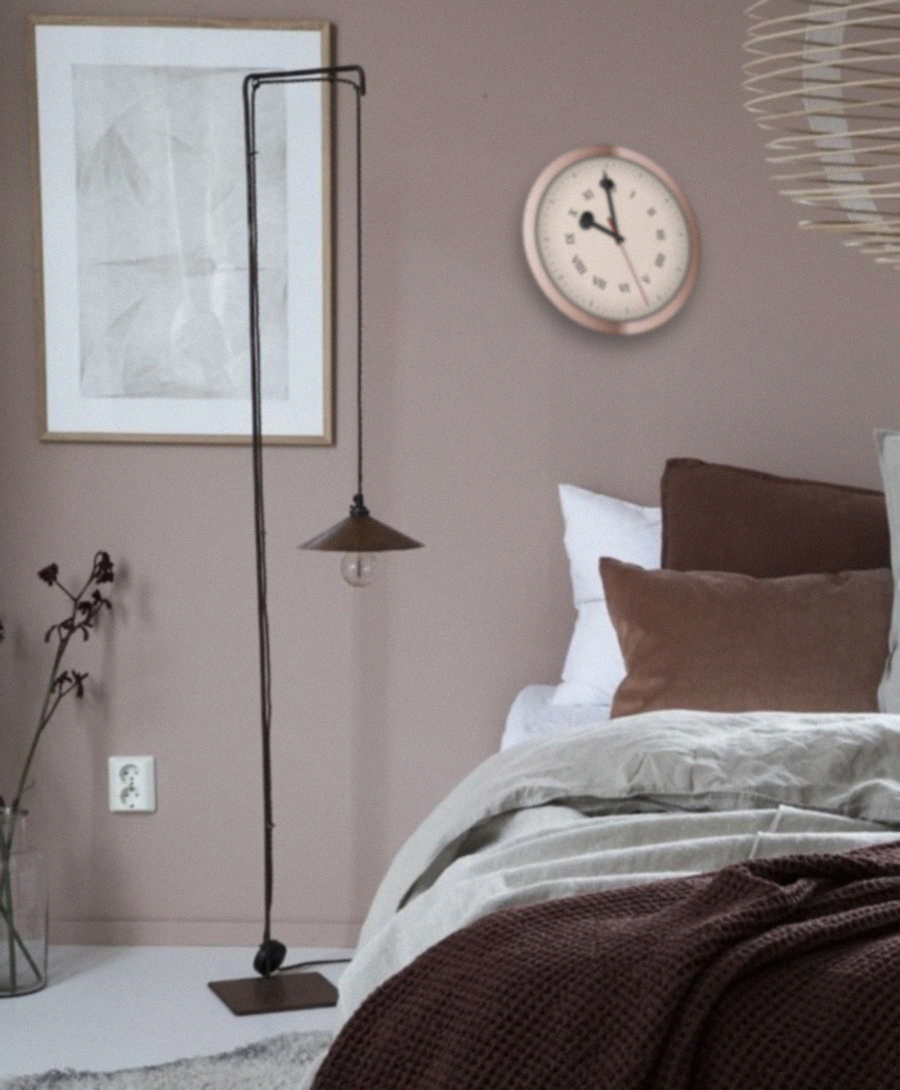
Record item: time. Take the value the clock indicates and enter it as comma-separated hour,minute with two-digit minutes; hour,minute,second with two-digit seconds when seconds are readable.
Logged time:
9,59,27
